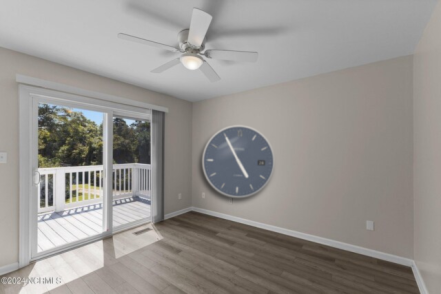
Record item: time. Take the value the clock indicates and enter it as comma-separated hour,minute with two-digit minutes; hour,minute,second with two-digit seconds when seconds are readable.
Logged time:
4,55
